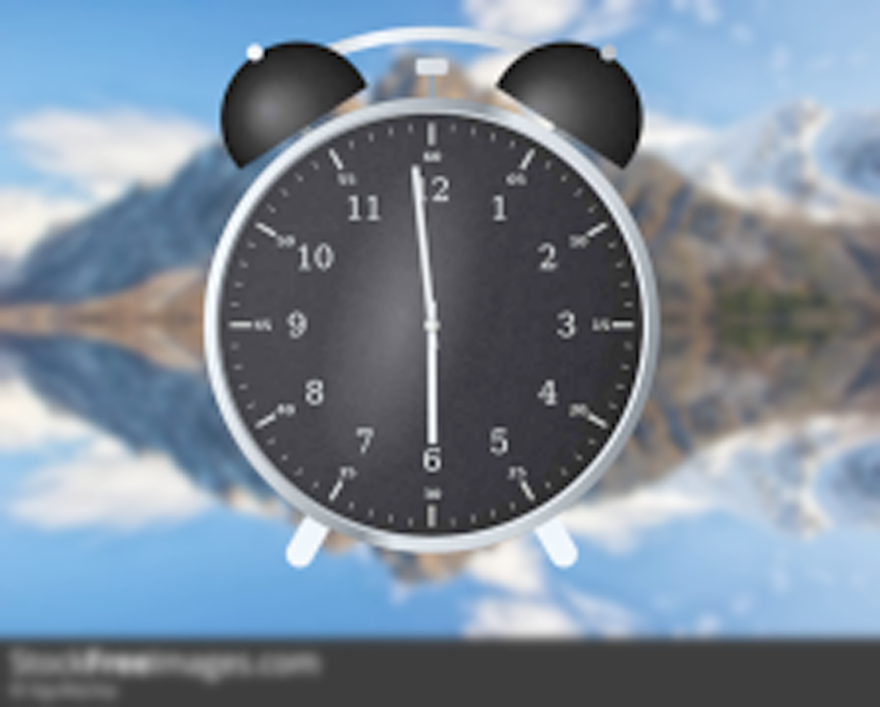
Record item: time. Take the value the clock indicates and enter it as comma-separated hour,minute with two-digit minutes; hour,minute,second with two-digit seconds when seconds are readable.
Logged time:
5,59
